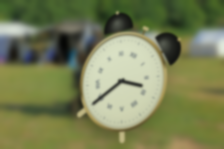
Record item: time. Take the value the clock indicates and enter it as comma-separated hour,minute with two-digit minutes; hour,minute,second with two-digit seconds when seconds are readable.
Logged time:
2,35
